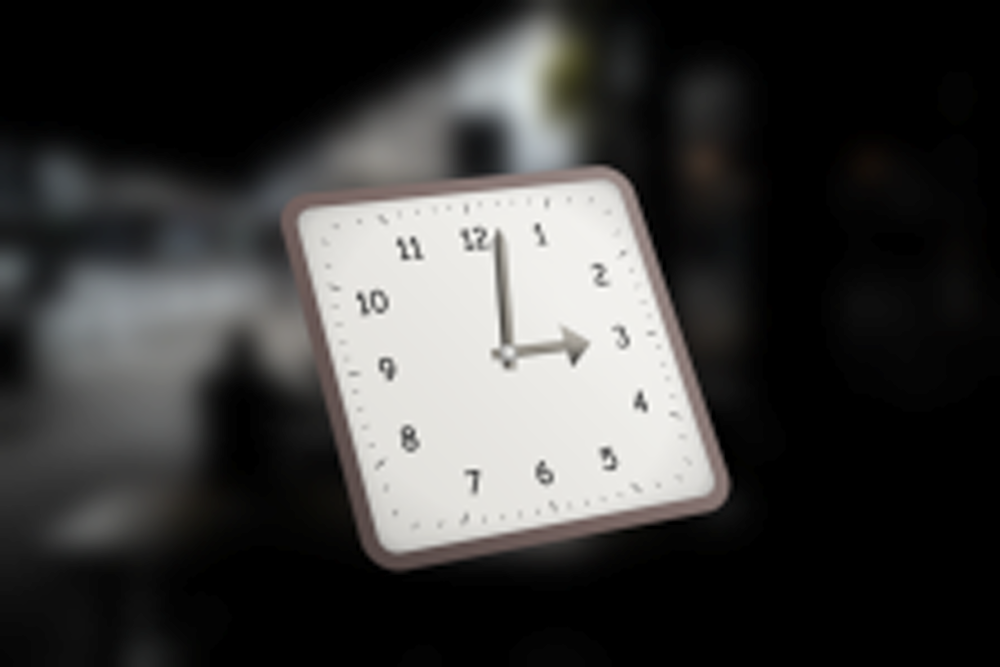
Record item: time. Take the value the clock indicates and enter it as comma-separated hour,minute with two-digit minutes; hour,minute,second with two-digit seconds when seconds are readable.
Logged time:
3,02
